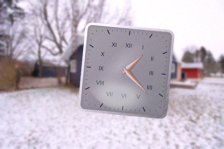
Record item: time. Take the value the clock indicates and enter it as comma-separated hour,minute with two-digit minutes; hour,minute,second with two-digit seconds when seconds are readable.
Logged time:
1,22
